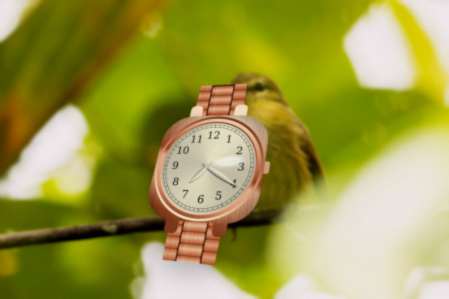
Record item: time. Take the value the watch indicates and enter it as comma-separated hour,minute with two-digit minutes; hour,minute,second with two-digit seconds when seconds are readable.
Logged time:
7,20
